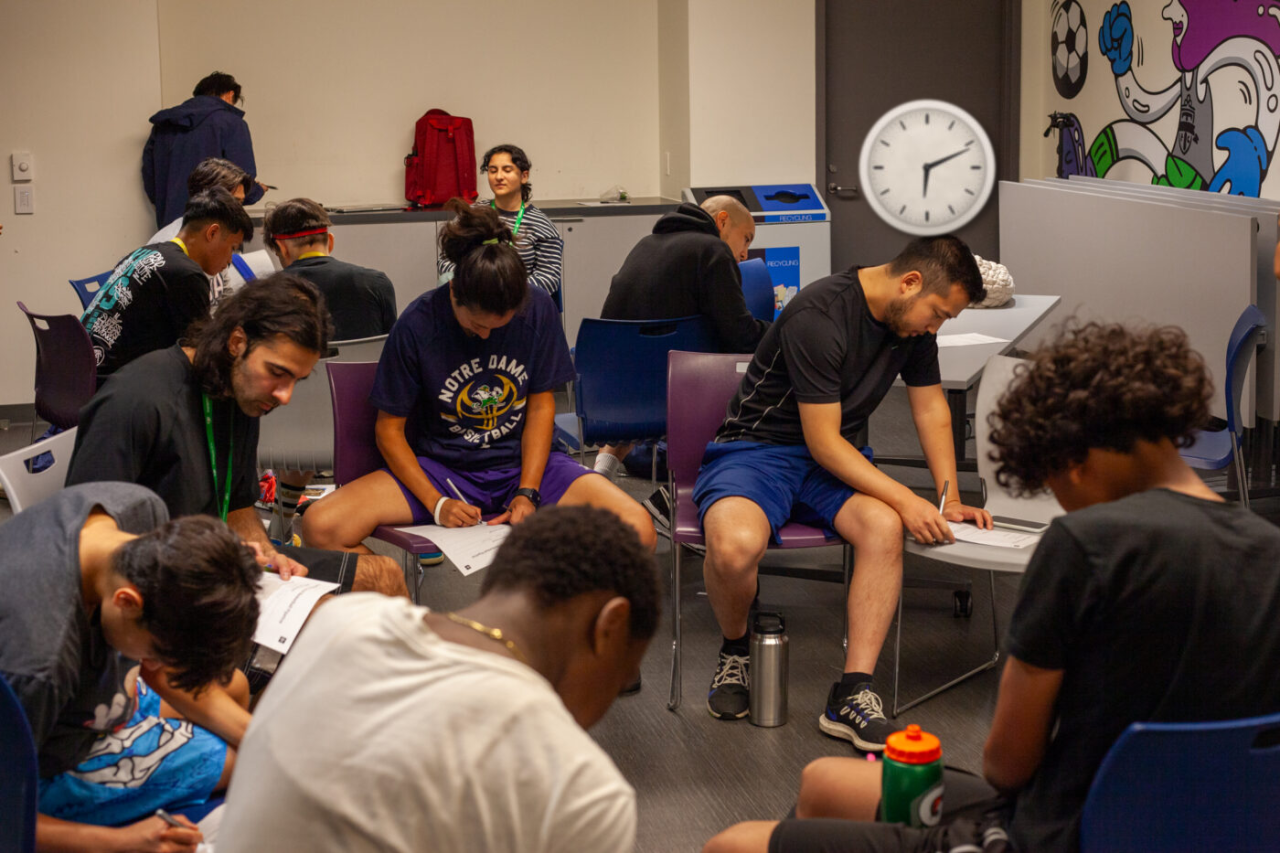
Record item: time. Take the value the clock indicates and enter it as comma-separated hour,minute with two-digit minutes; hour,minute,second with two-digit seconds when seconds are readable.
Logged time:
6,11
